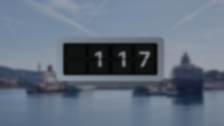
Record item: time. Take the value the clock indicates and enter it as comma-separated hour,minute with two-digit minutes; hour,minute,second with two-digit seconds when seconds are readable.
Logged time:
1,17
